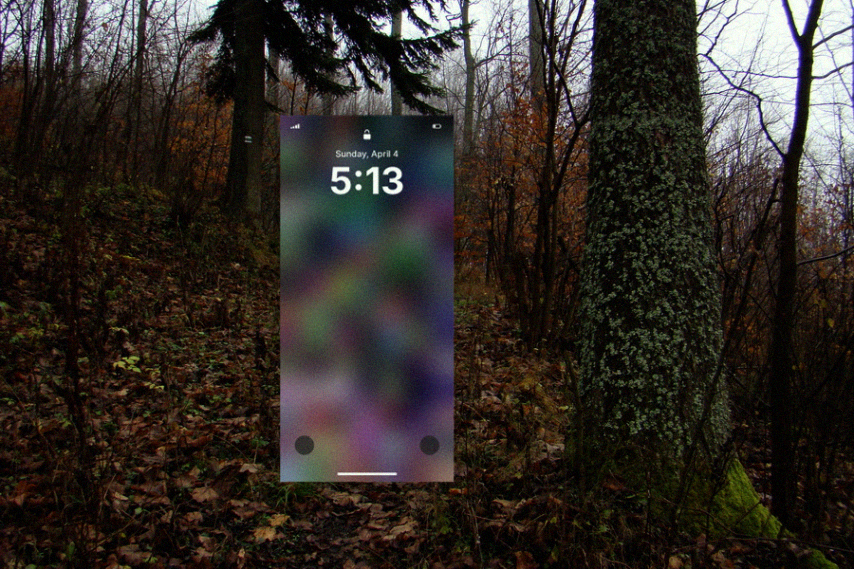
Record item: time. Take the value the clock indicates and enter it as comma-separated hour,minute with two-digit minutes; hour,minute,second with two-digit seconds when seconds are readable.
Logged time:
5,13
